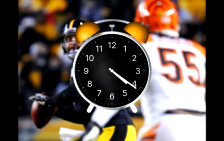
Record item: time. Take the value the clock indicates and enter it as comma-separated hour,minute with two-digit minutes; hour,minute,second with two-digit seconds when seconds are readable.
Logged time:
4,21
